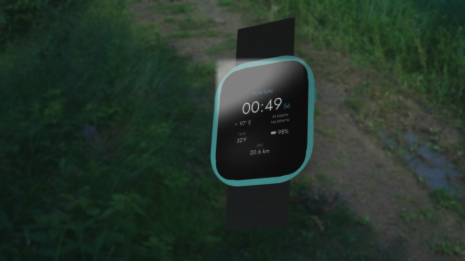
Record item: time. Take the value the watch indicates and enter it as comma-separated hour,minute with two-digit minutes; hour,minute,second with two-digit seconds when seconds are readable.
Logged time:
0,49
